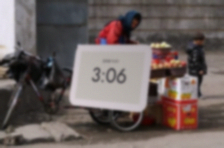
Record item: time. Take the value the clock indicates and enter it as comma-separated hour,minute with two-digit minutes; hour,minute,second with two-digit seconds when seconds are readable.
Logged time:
3,06
